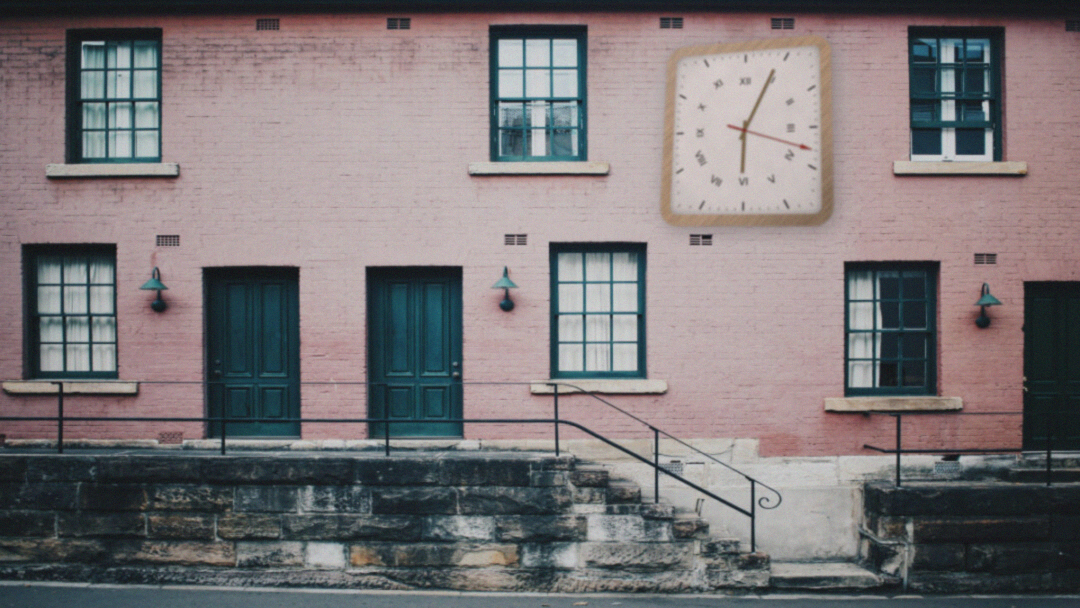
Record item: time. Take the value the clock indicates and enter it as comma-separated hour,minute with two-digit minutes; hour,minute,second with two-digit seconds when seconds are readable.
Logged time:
6,04,18
